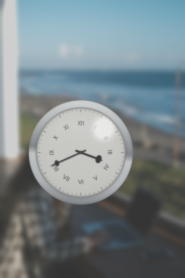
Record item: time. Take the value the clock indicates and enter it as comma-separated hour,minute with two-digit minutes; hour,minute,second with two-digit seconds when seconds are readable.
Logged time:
3,41
